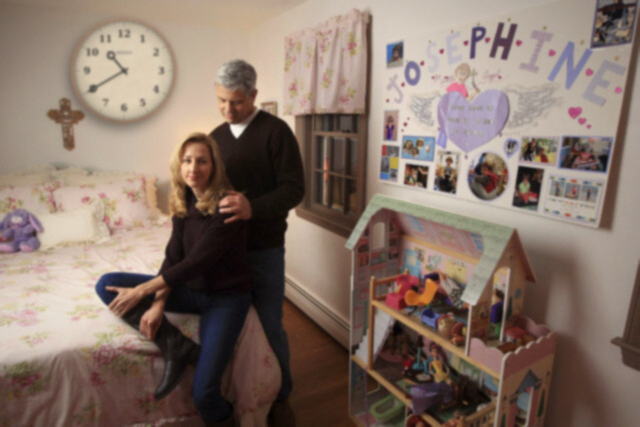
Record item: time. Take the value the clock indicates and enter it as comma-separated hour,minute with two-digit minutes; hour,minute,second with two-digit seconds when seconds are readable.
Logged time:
10,40
